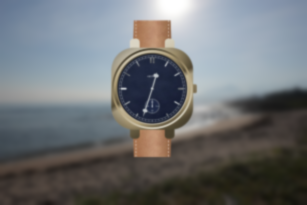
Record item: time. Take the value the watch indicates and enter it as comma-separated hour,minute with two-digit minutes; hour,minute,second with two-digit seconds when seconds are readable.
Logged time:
12,33
